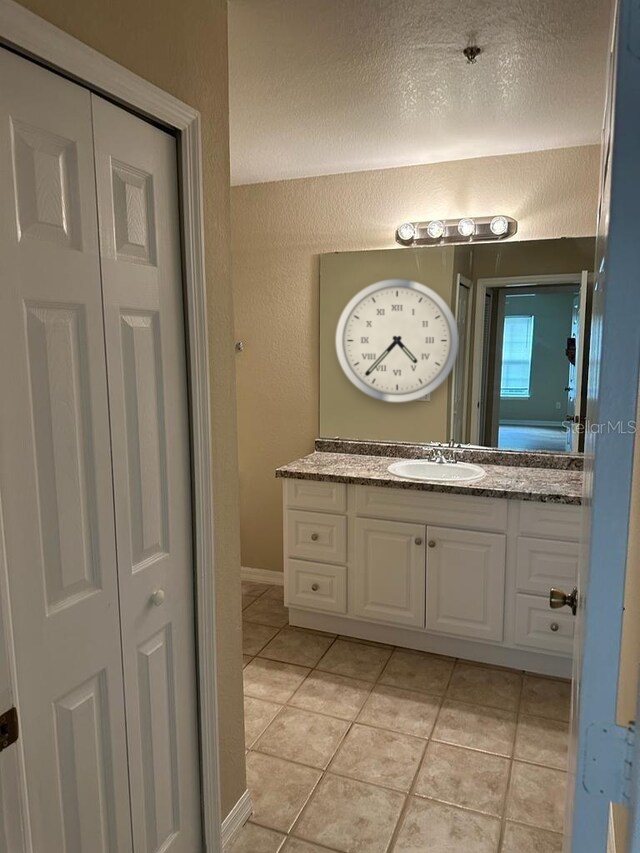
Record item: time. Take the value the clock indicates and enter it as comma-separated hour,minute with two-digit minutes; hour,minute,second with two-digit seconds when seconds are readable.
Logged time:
4,37
